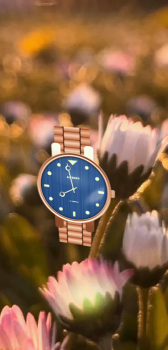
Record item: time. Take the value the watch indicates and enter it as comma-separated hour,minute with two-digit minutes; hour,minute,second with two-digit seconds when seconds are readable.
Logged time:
7,58
